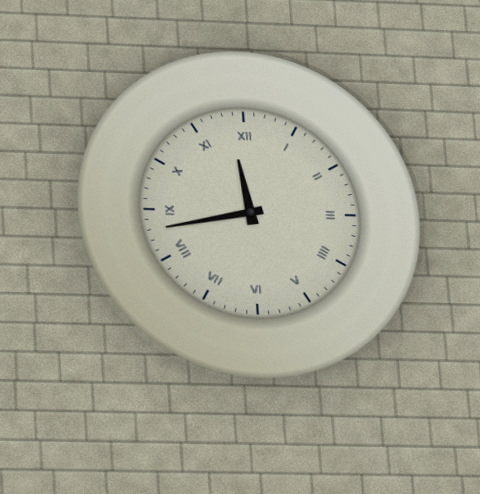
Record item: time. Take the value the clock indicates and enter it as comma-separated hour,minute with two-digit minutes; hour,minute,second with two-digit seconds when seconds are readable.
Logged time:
11,43
